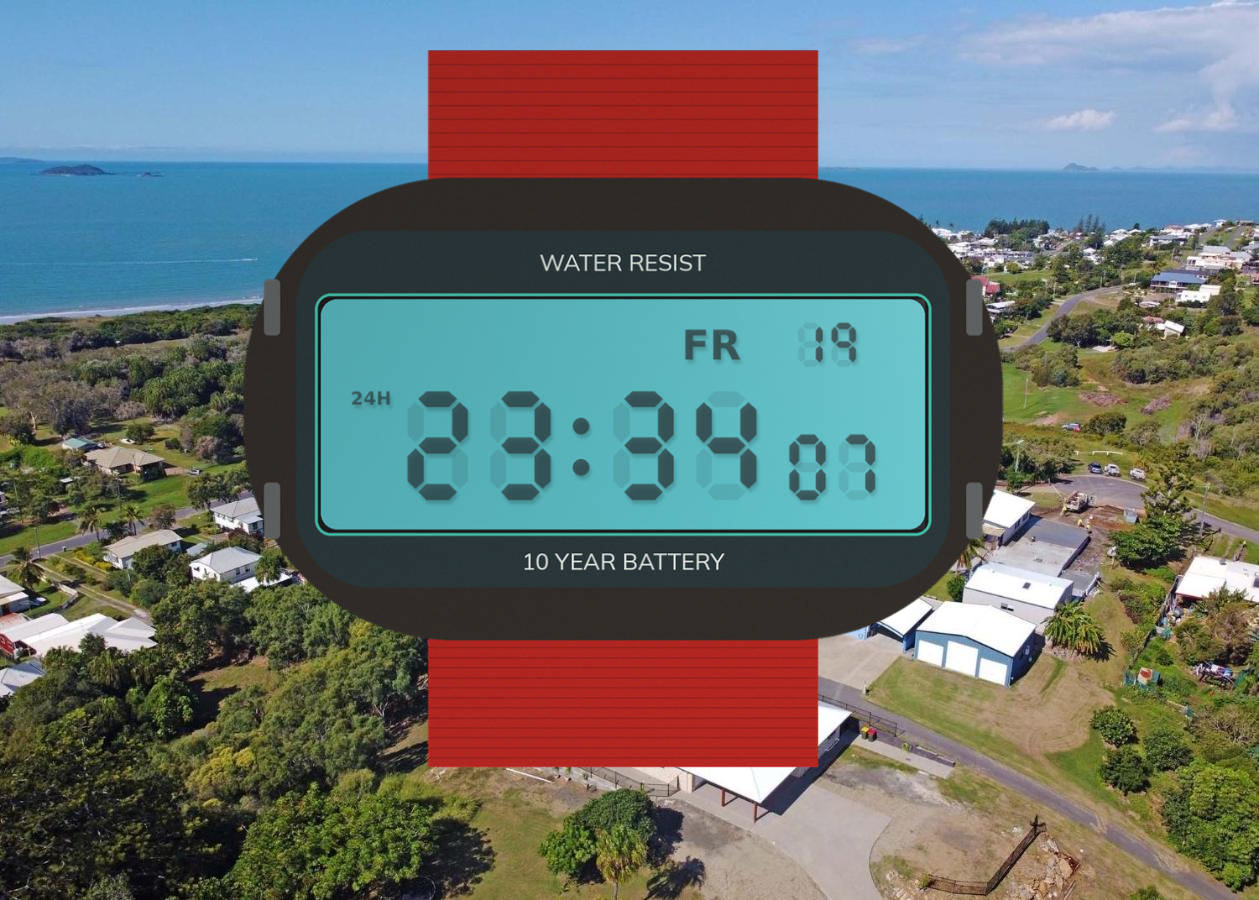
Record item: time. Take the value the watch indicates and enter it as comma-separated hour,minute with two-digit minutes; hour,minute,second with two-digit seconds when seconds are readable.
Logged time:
23,34,07
